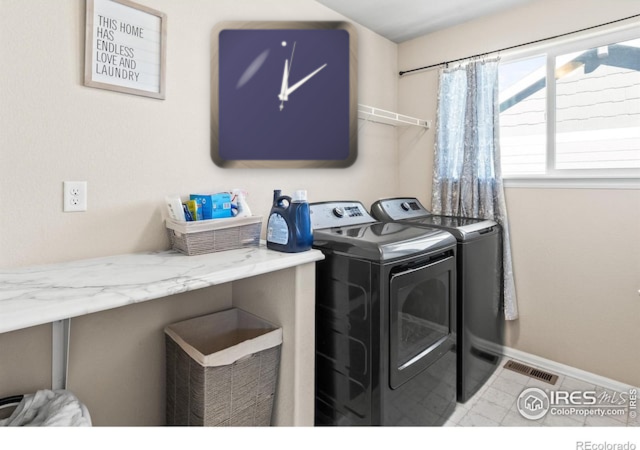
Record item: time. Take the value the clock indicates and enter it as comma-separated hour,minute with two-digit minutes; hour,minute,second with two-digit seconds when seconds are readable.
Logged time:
12,09,02
